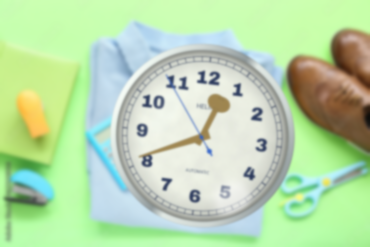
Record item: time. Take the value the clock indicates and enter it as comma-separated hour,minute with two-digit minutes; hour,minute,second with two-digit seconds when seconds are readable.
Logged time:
12,40,54
